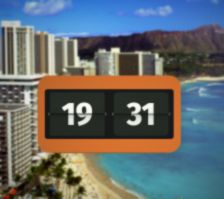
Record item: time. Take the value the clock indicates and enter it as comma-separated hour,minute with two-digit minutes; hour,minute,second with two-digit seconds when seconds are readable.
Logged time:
19,31
